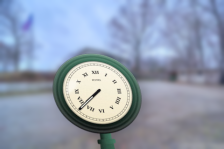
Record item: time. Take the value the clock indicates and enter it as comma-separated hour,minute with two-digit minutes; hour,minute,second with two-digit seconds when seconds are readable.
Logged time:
7,38
